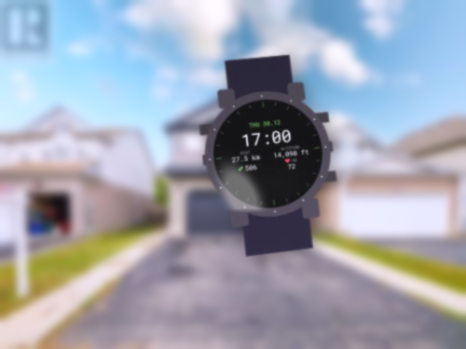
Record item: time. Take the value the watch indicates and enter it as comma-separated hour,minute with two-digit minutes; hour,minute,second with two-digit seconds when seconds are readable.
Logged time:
17,00
